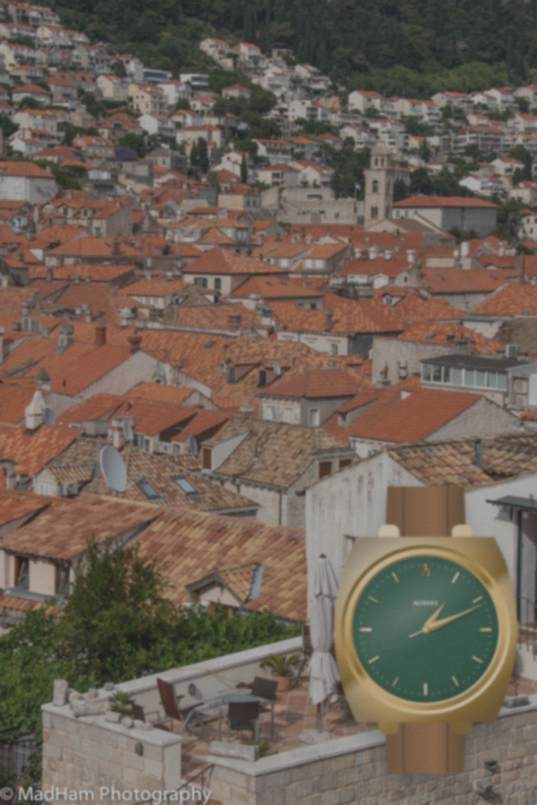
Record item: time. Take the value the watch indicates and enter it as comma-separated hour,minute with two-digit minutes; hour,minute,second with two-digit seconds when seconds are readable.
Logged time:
1,11,11
